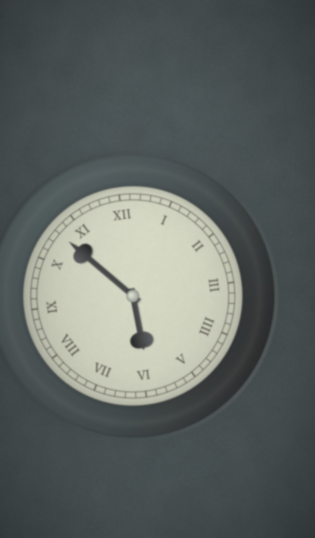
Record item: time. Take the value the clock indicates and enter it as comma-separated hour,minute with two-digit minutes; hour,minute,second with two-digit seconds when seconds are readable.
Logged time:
5,53
